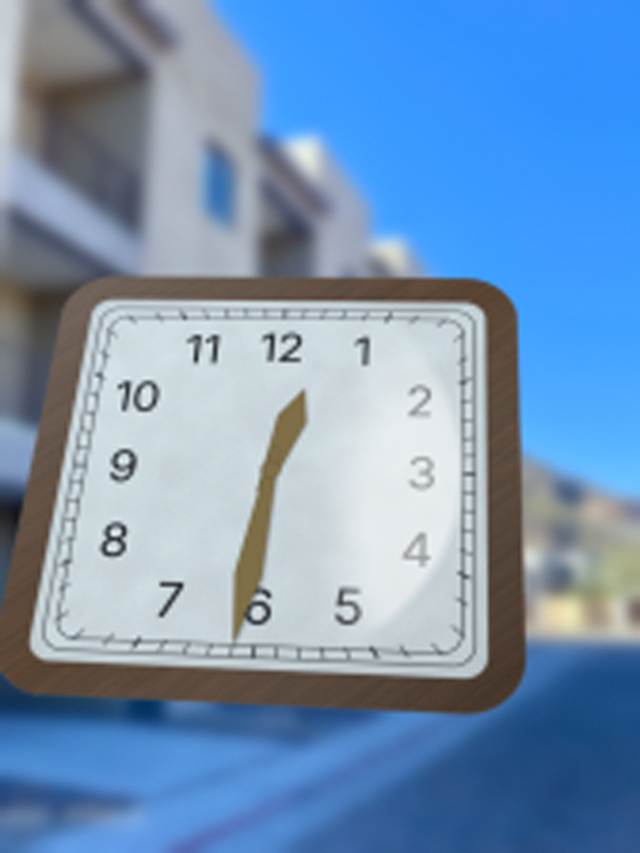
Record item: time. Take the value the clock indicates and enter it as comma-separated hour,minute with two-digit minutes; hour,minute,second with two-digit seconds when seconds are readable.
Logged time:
12,31
